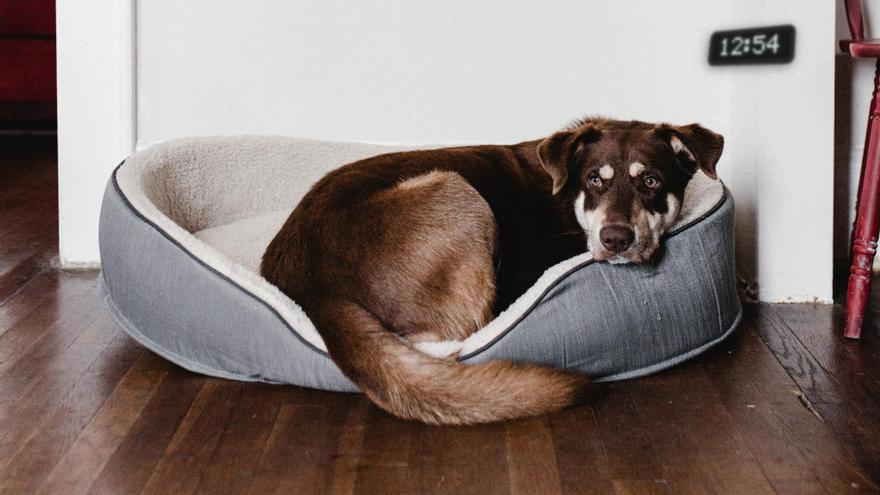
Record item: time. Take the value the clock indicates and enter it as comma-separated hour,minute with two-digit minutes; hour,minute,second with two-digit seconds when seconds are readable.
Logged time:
12,54
